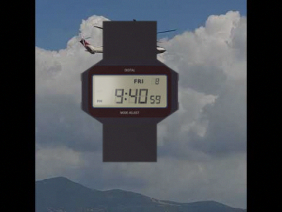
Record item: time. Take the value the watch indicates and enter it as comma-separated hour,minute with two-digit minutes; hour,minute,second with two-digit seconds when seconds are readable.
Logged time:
9,40,59
